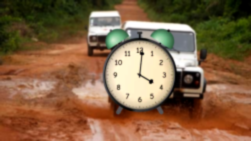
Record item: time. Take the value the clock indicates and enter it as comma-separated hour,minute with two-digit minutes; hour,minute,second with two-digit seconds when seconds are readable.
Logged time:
4,01
